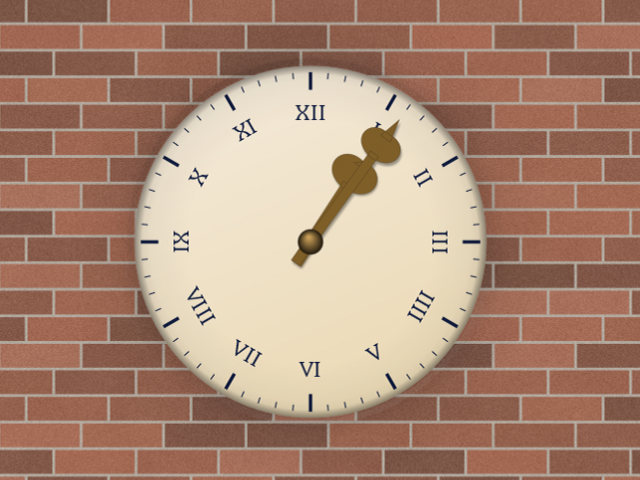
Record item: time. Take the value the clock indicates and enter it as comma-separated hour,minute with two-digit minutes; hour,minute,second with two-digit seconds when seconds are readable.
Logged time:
1,06
